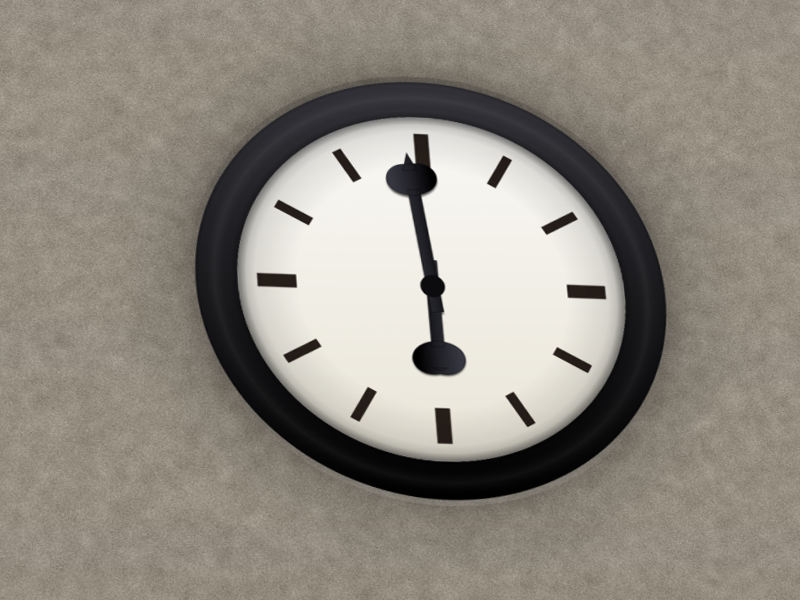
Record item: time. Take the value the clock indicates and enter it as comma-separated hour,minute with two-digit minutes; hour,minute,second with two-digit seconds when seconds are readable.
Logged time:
5,59
